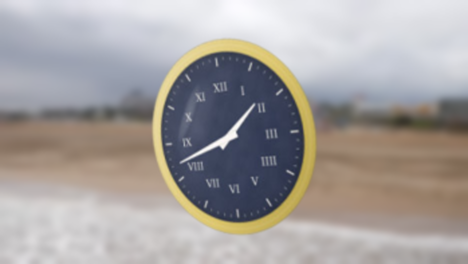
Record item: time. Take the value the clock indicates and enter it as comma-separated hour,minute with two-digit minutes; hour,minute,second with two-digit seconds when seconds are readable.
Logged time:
1,42
